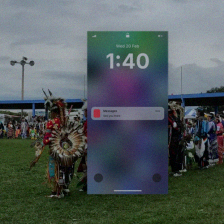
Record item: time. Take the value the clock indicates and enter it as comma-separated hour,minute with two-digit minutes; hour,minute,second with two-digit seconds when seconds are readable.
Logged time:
1,40
